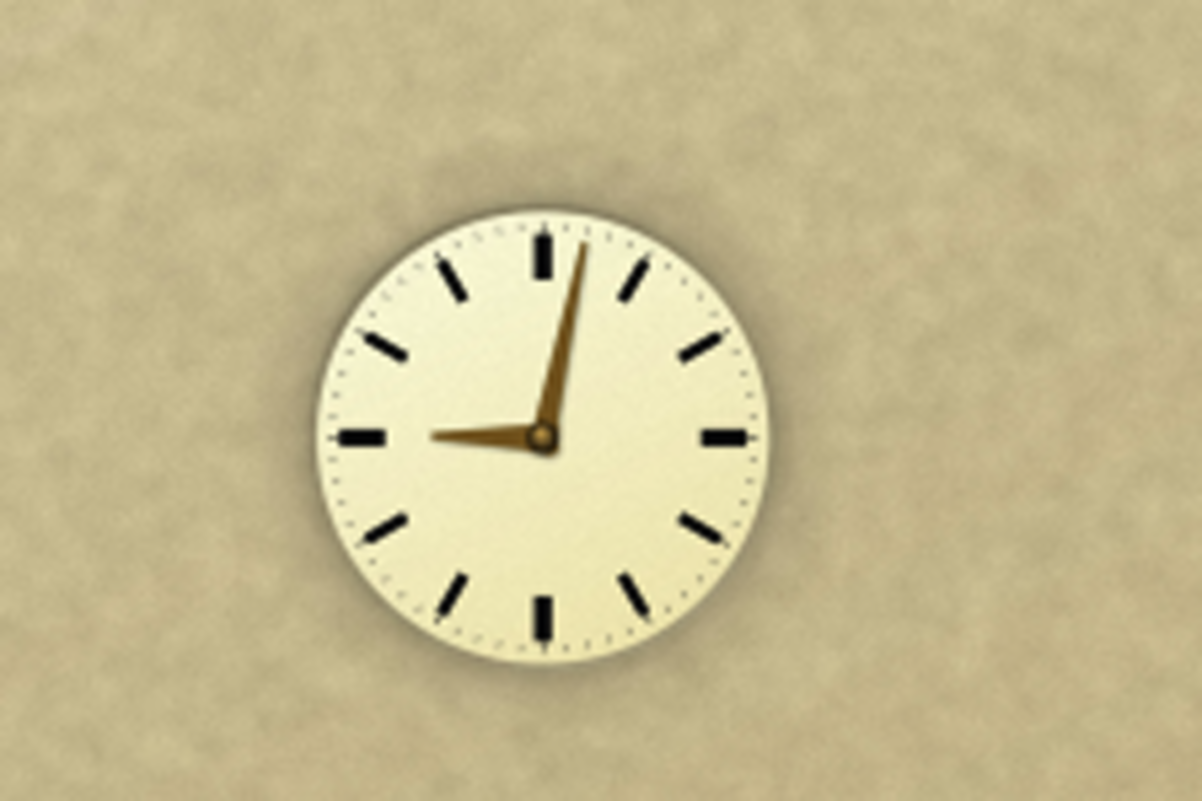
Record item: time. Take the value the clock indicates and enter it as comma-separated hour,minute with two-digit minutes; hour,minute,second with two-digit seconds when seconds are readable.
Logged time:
9,02
